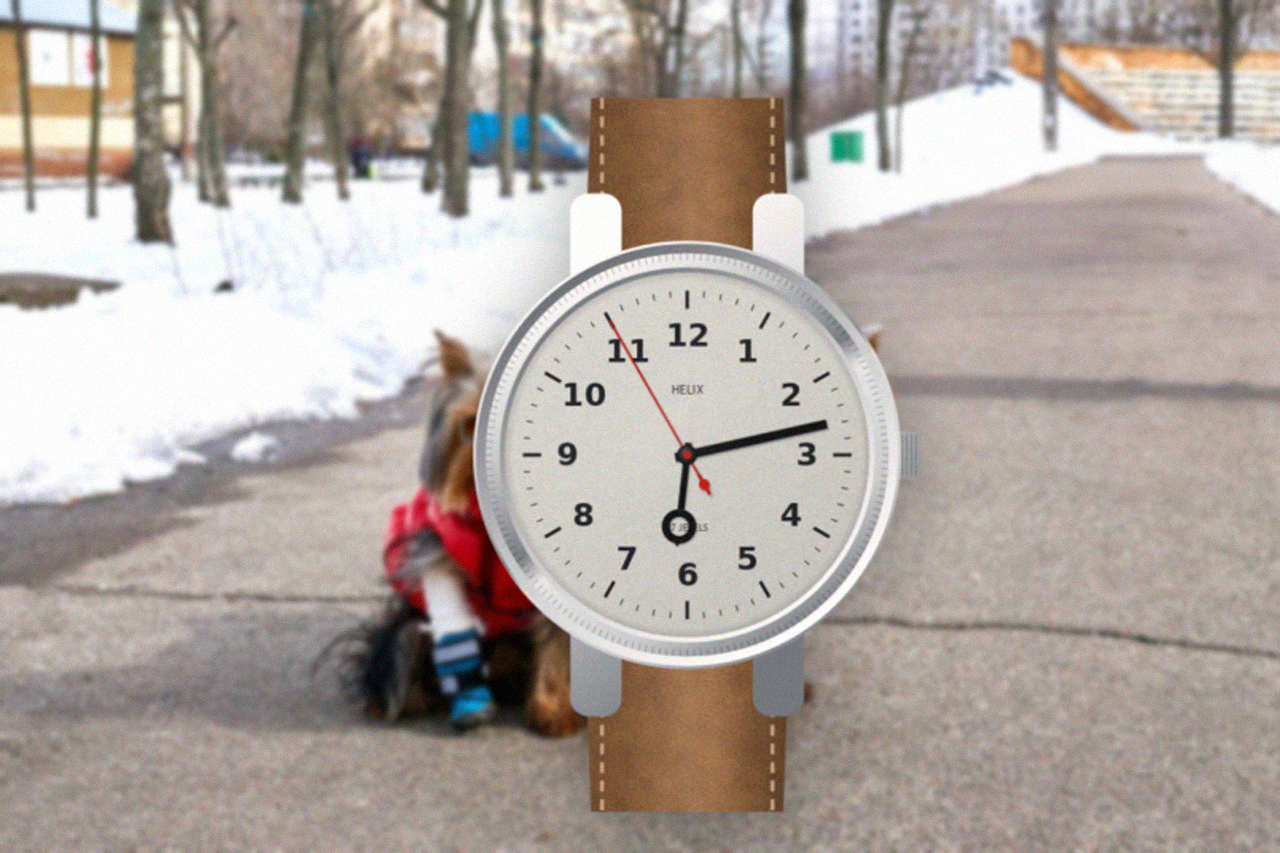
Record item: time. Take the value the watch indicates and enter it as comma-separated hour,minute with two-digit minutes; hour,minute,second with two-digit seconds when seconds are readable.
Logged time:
6,12,55
